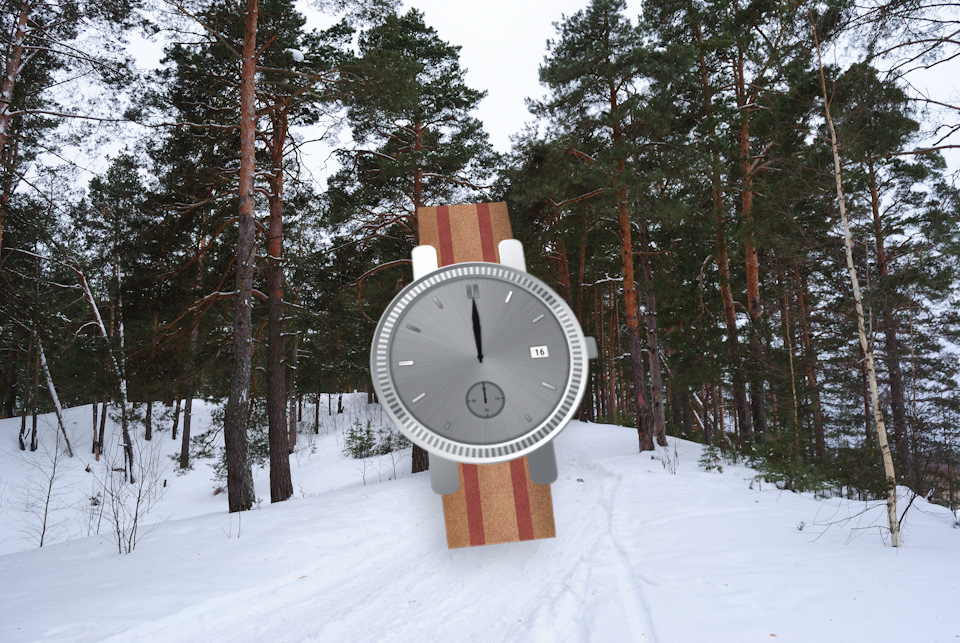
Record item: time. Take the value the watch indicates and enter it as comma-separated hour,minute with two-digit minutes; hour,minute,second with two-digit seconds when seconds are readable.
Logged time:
12,00
